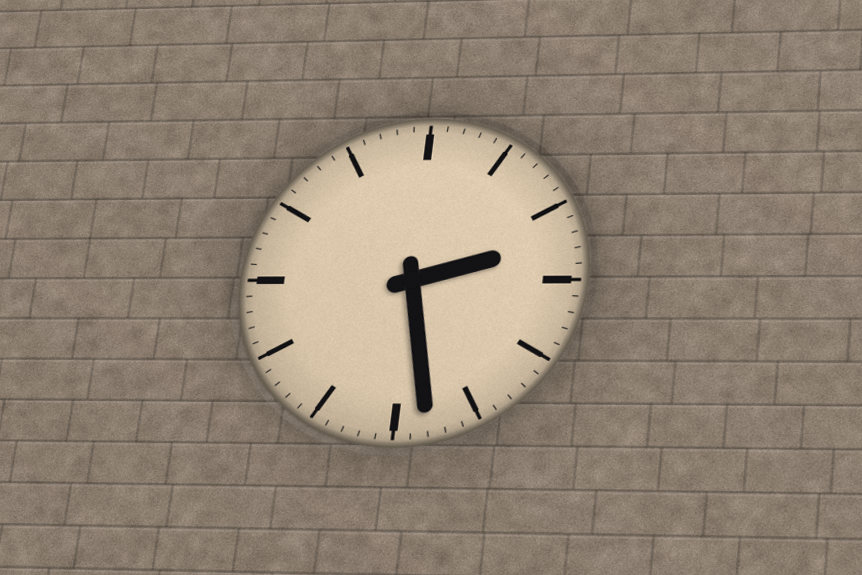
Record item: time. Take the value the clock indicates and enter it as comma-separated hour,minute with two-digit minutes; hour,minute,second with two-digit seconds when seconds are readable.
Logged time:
2,28
